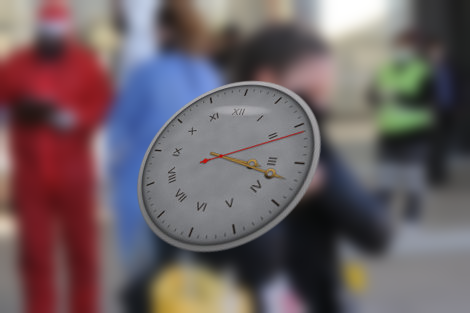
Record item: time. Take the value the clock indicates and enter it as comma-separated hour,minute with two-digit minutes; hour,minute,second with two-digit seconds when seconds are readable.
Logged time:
3,17,11
